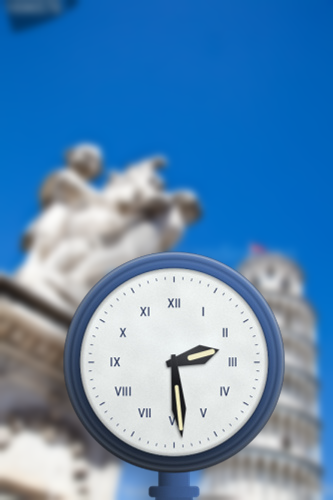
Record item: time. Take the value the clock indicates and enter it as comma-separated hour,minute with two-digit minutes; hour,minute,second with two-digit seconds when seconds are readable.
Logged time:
2,29
